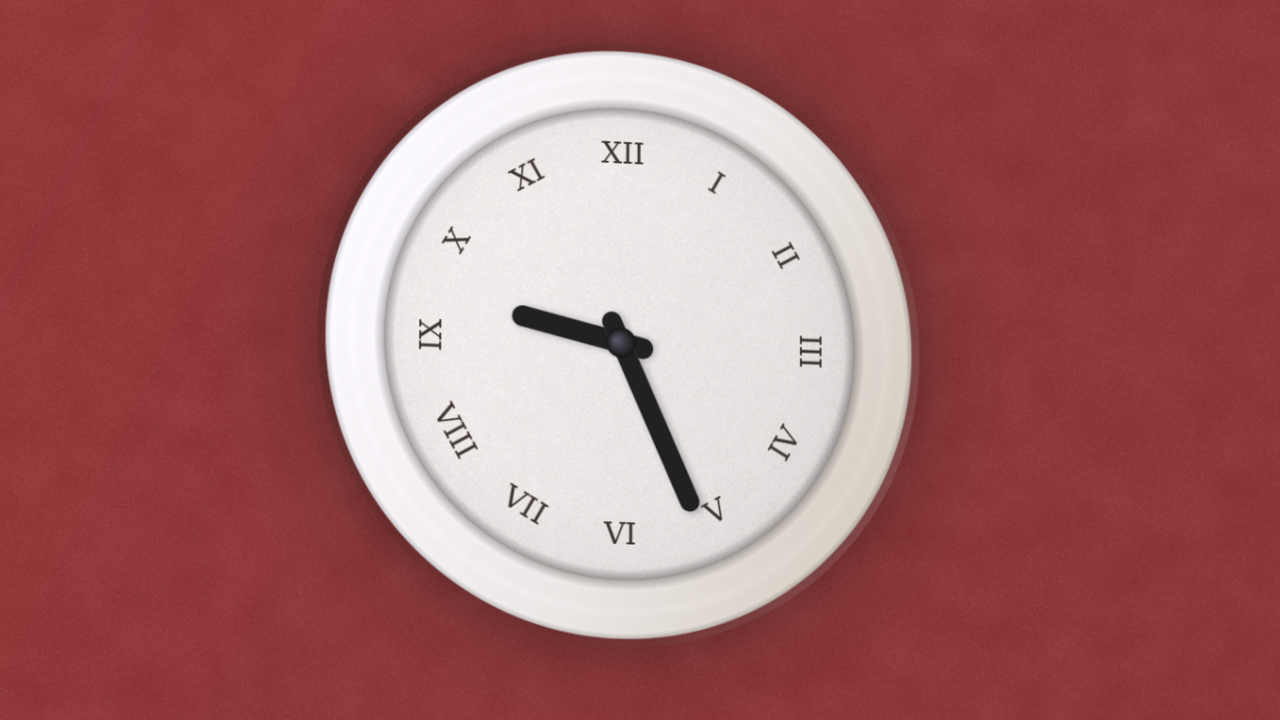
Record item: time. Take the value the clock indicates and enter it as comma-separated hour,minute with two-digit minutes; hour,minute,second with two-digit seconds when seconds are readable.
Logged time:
9,26
